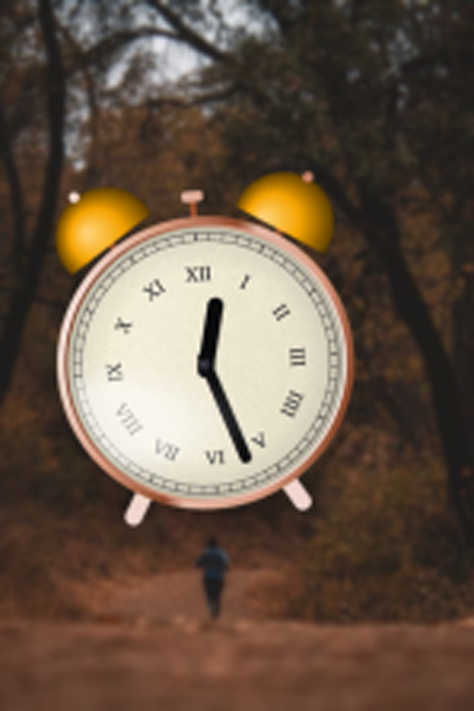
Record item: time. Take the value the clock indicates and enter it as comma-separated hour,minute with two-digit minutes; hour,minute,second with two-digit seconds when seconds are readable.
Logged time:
12,27
